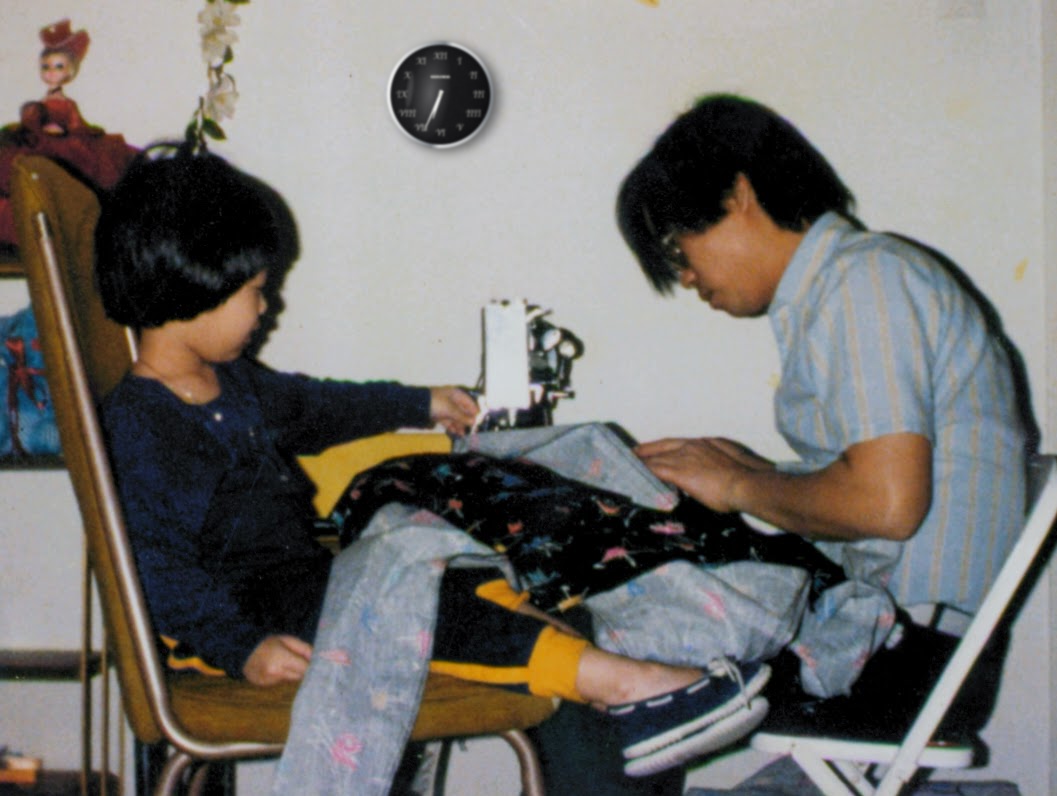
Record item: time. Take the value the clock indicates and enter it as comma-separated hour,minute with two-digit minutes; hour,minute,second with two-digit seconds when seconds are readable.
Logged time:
6,34
